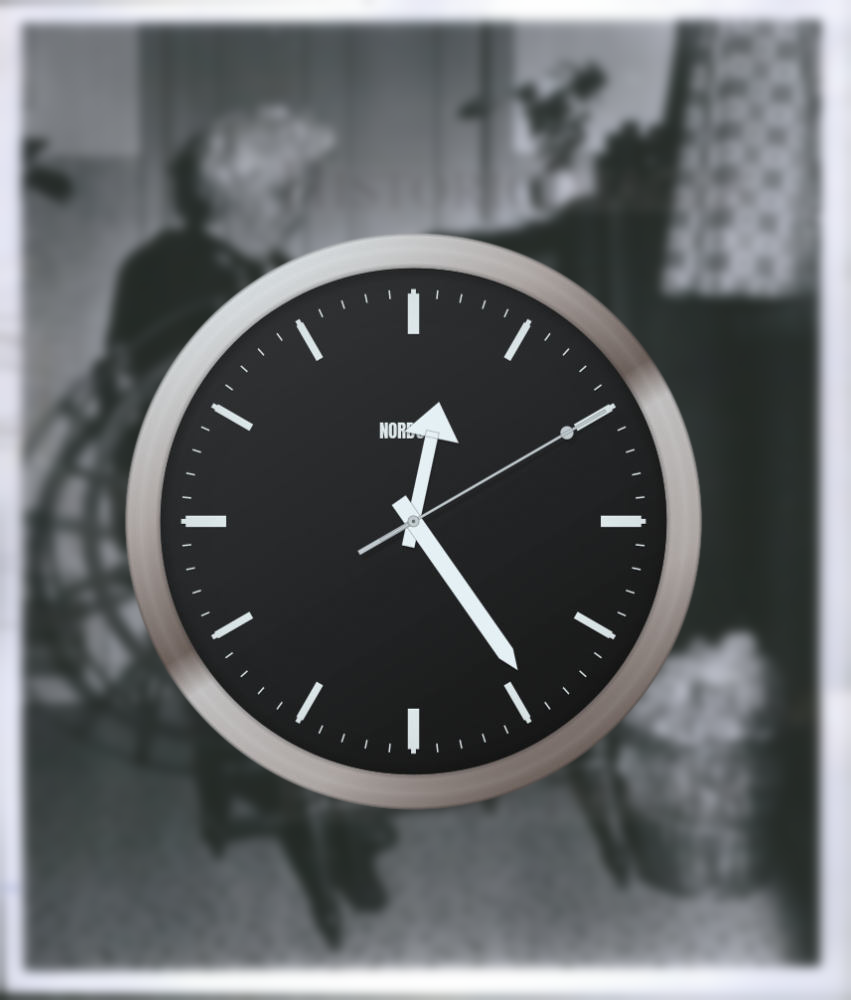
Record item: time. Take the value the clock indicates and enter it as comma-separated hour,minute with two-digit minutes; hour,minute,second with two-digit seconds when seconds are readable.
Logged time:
12,24,10
